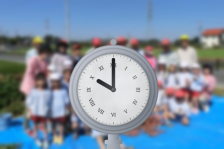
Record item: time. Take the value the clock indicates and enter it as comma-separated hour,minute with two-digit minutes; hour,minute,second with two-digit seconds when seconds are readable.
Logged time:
10,00
